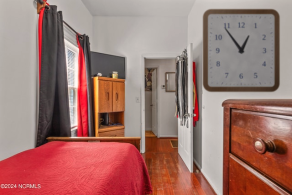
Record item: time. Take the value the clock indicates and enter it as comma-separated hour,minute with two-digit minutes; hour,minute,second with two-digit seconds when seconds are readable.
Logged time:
12,54
